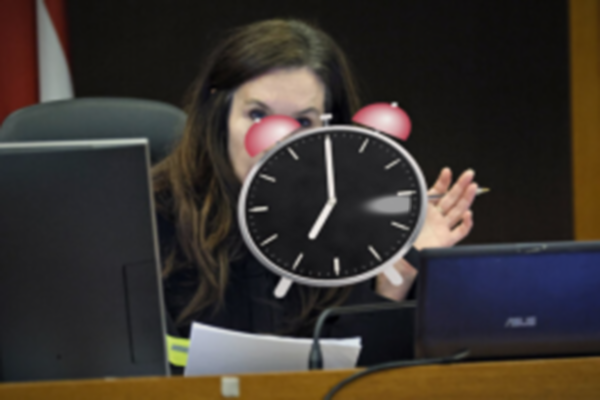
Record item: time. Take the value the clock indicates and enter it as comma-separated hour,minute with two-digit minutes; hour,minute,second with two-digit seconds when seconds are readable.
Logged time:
7,00
